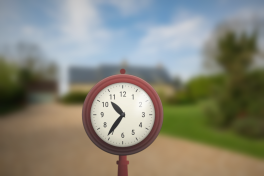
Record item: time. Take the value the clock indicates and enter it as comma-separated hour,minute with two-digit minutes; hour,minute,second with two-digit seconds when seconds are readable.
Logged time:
10,36
